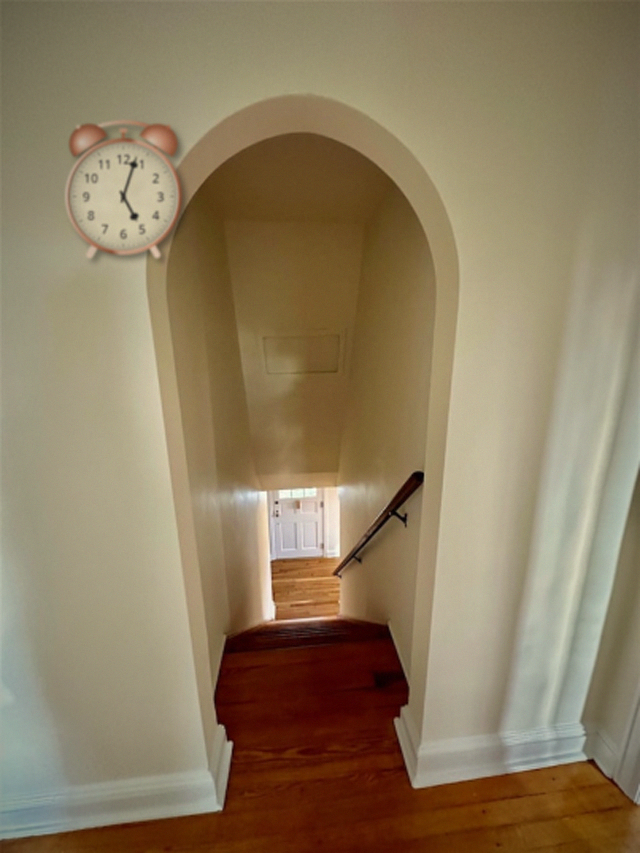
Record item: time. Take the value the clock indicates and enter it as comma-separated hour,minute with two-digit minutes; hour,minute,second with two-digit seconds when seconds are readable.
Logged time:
5,03
